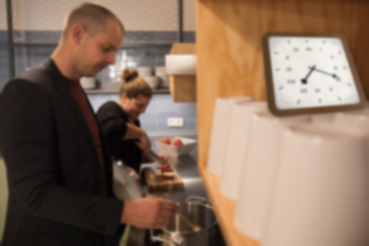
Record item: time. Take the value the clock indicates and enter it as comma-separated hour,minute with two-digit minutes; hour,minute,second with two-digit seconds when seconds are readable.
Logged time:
7,19
